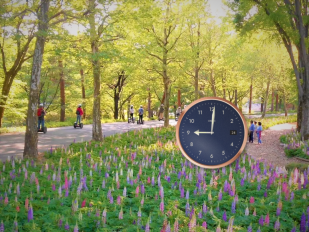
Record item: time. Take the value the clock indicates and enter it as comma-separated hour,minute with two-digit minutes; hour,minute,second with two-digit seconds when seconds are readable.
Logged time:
9,01
